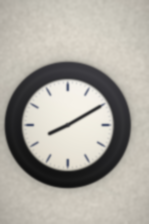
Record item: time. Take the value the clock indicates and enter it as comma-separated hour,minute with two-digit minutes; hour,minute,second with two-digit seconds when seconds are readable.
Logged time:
8,10
